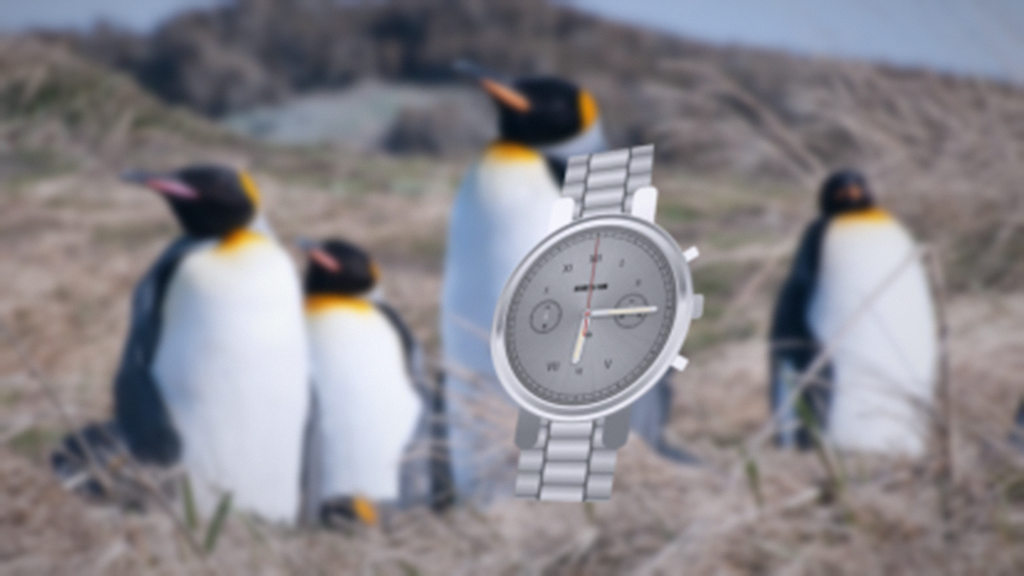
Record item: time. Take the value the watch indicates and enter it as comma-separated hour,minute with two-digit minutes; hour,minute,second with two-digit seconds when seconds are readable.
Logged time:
6,15
